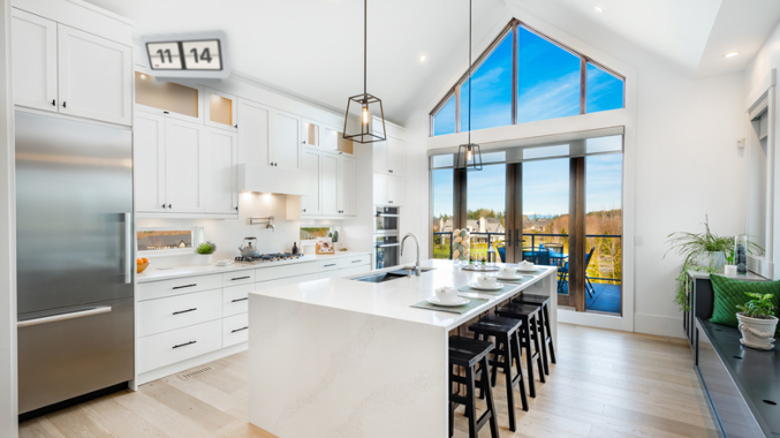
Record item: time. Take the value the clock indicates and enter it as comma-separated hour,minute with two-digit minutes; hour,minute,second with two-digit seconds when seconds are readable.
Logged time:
11,14
